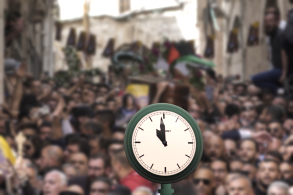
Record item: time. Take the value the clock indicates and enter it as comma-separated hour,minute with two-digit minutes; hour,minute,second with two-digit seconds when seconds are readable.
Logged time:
10,59
